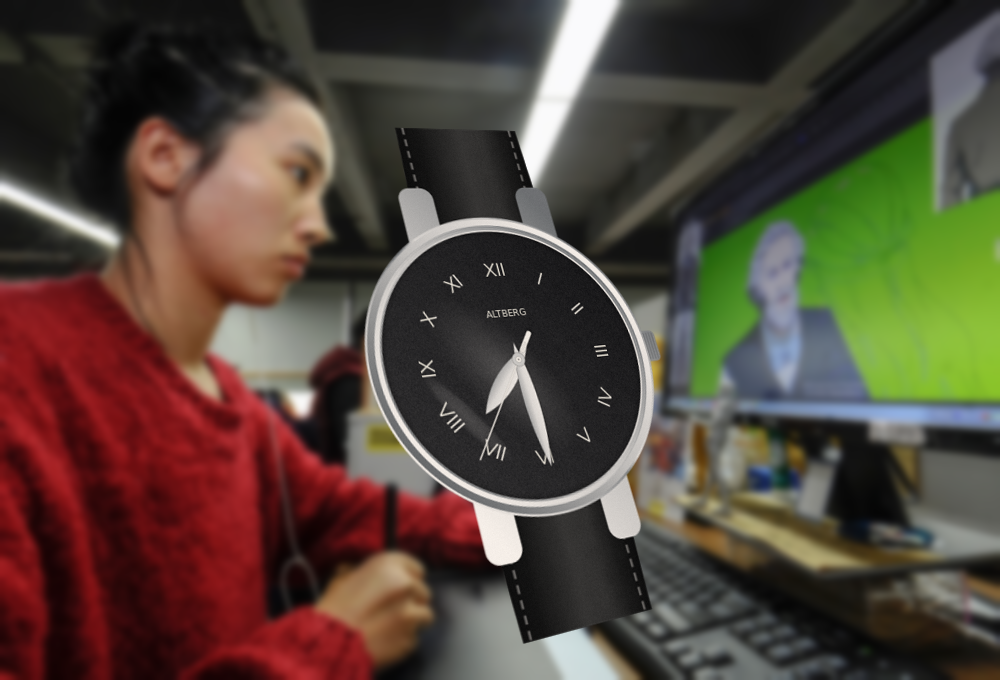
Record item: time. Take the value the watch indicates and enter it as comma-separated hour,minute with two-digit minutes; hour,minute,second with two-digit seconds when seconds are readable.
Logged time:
7,29,36
